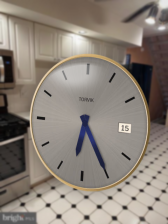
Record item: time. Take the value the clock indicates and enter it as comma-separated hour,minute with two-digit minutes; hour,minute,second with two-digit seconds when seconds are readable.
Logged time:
6,25
